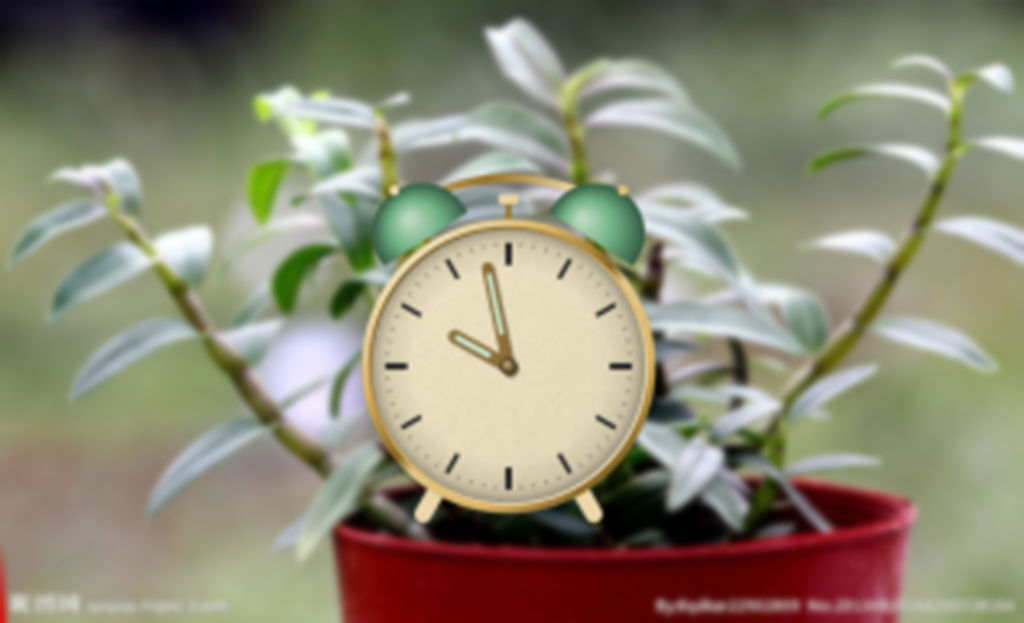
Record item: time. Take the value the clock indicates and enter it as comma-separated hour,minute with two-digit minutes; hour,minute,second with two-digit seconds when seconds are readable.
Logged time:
9,58
